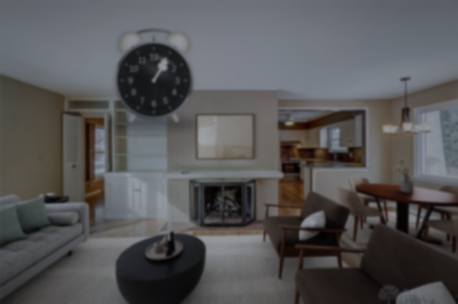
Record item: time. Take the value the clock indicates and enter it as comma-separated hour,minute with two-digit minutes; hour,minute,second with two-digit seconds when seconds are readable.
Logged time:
1,05
